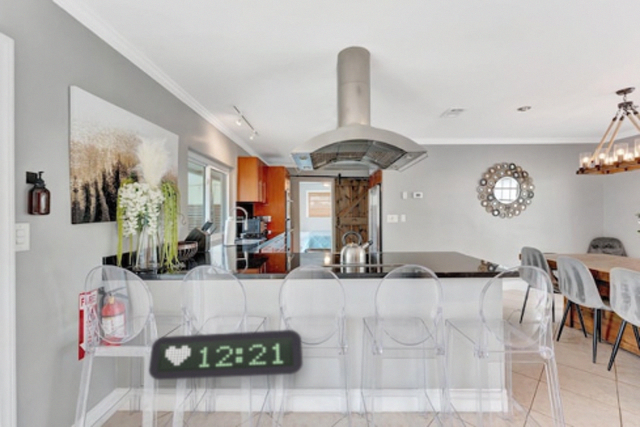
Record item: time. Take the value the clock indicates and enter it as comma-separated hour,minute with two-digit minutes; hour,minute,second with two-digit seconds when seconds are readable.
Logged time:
12,21
